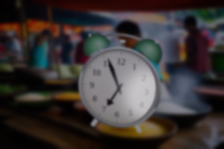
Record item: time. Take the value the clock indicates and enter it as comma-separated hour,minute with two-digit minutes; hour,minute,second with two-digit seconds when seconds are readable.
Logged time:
6,56
